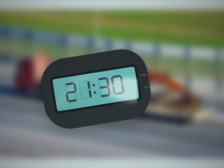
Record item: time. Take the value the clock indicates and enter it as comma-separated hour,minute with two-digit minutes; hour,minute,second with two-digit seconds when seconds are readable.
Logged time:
21,30
